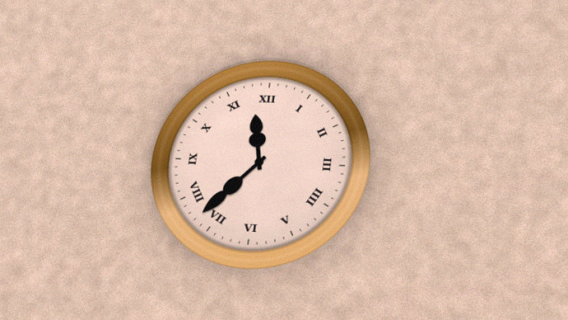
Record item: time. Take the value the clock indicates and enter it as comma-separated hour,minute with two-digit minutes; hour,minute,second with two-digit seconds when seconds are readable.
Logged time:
11,37
